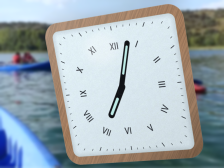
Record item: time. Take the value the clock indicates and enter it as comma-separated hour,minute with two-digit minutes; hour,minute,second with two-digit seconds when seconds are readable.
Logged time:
7,03
